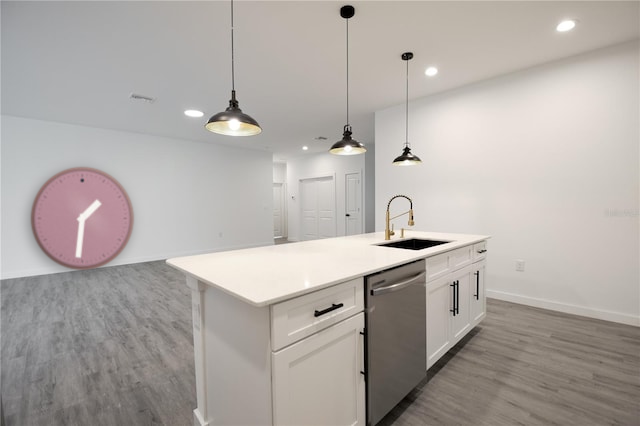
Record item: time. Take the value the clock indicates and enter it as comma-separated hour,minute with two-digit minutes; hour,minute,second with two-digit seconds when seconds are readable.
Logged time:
1,31
